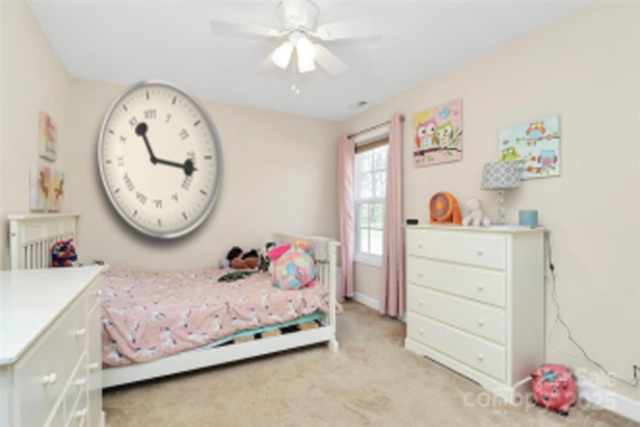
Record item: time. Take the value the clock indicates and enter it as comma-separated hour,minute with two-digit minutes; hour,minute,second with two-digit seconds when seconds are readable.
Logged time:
11,17
